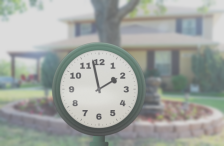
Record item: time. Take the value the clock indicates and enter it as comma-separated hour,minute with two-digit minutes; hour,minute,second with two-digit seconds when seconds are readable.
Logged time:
1,58
